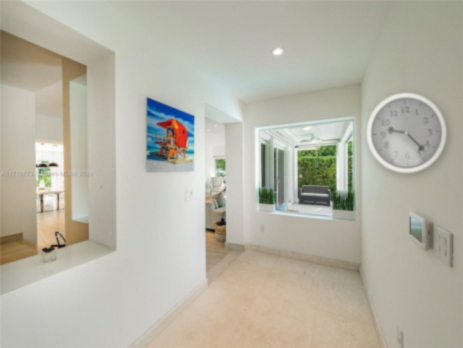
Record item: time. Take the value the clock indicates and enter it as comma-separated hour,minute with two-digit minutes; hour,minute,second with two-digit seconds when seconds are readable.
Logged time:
9,23
